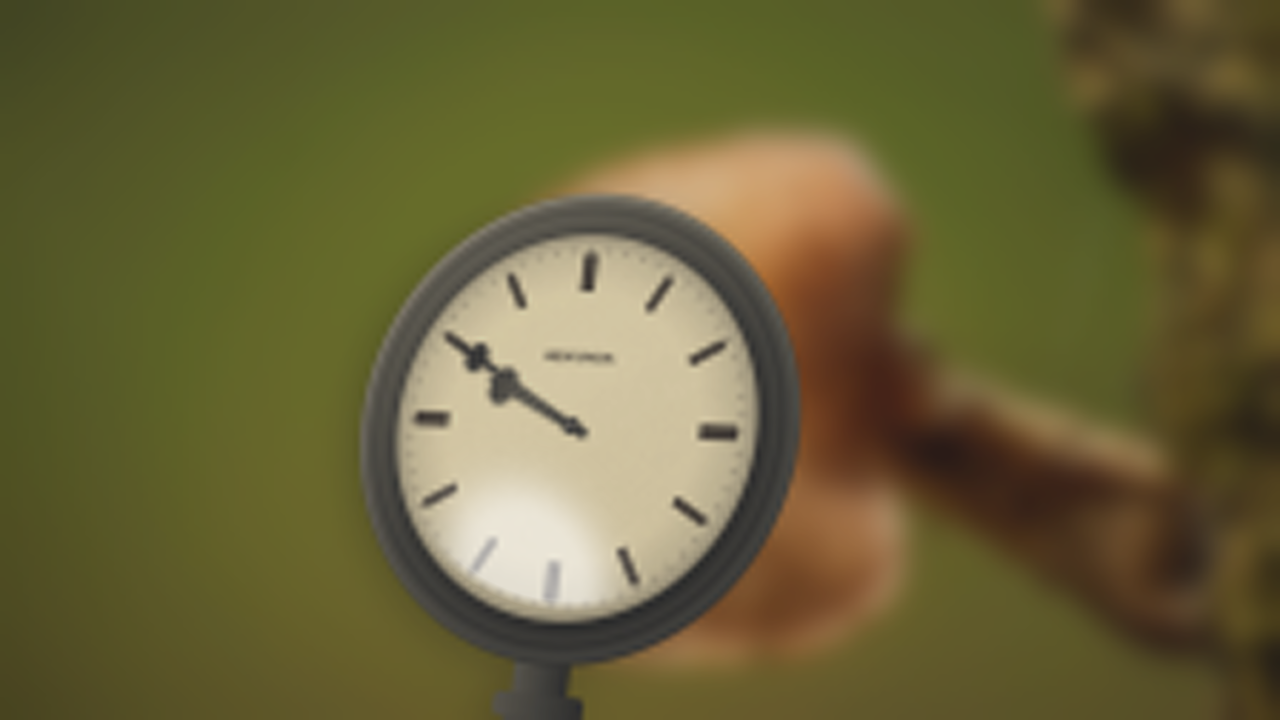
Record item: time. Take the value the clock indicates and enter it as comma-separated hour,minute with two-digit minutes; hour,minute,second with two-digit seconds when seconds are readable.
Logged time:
9,50
